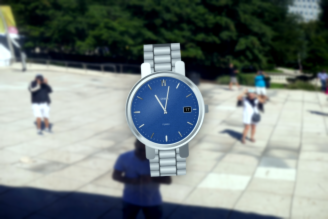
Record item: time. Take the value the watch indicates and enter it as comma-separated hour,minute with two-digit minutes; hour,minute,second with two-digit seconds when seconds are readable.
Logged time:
11,02
